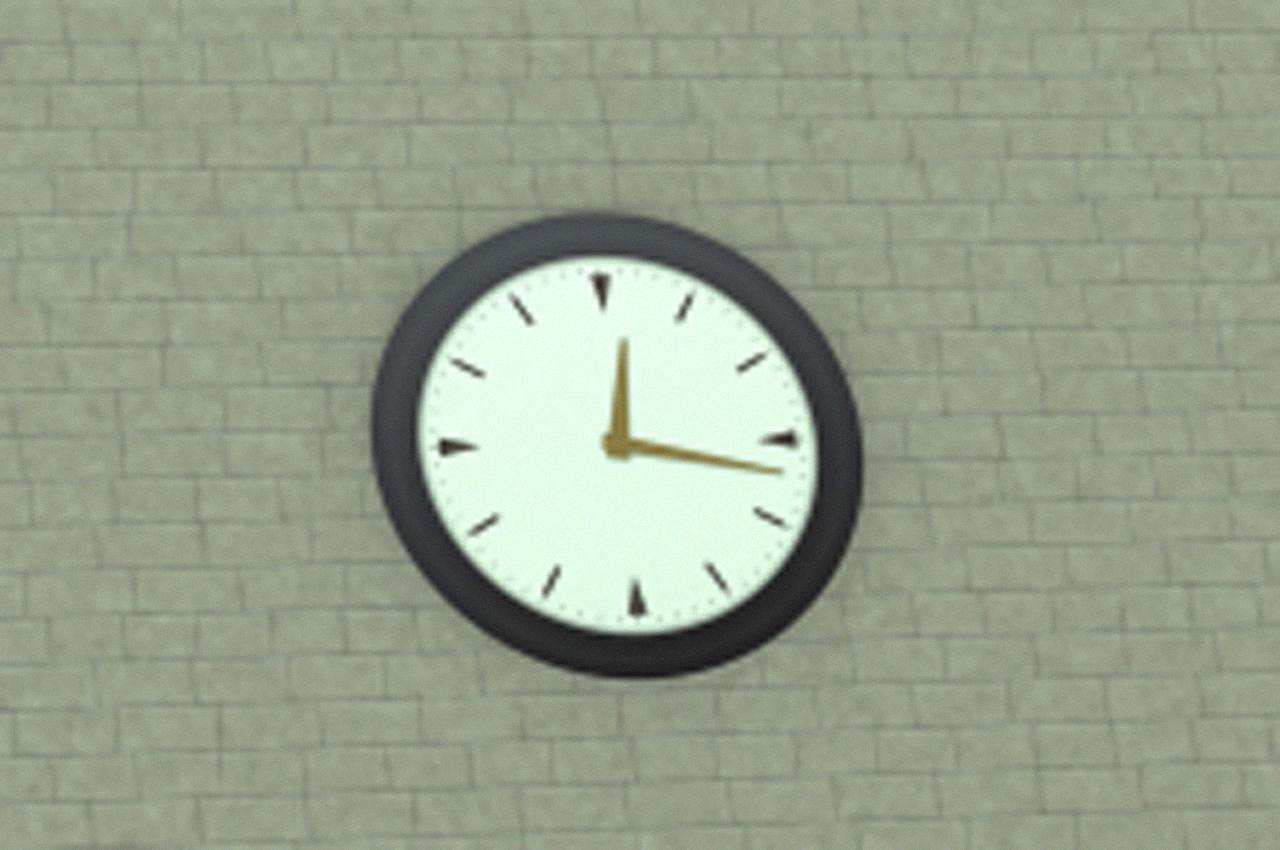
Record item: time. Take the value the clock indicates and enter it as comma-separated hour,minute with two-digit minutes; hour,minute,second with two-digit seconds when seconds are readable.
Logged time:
12,17
